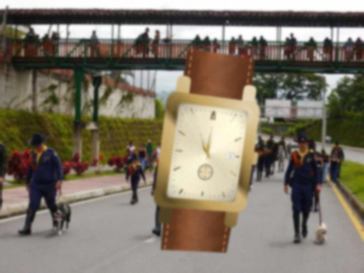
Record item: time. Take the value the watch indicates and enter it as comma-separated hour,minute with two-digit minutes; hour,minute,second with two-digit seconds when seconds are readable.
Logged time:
11,00
